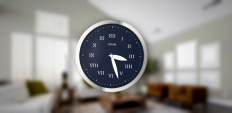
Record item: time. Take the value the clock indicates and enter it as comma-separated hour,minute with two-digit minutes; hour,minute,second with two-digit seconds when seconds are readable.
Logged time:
3,27
